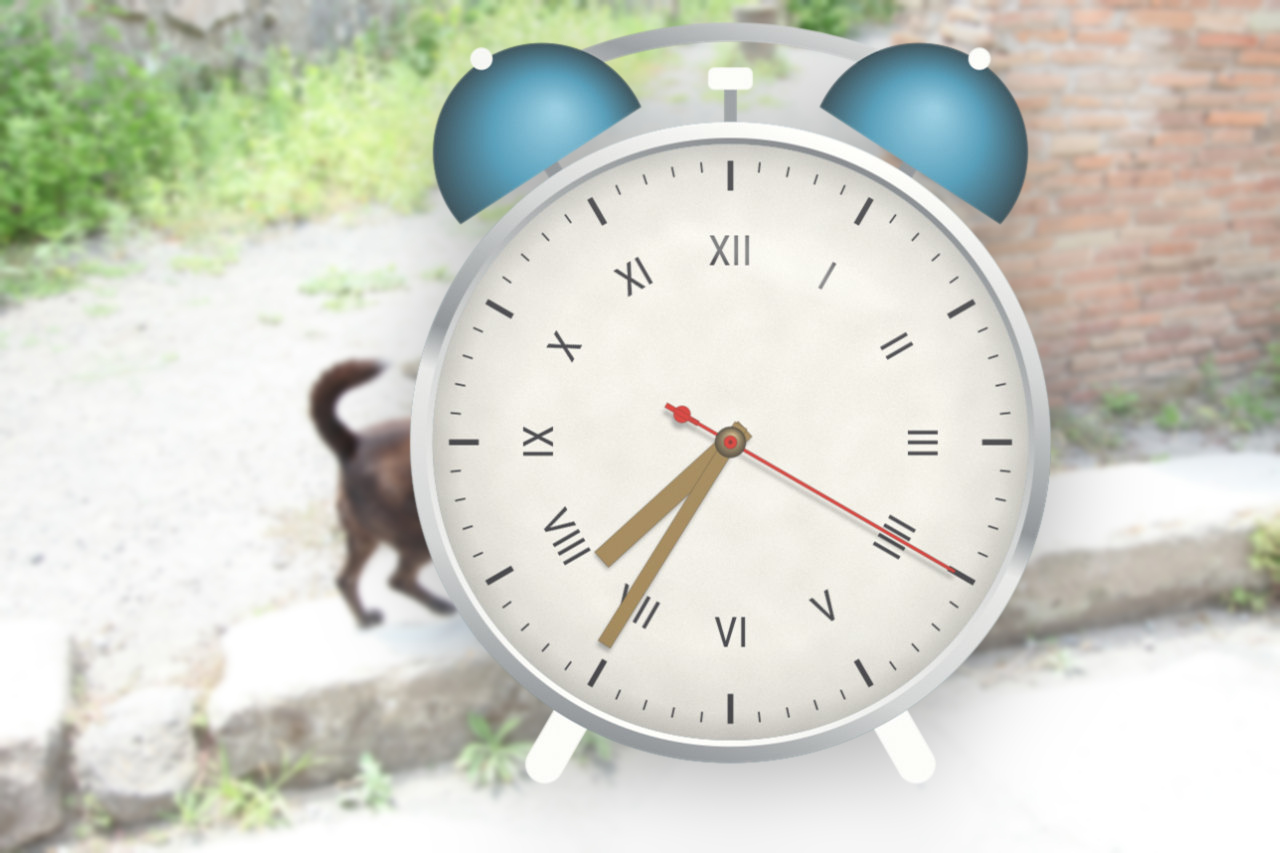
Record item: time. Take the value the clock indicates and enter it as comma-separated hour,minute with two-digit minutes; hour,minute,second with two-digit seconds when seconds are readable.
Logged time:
7,35,20
